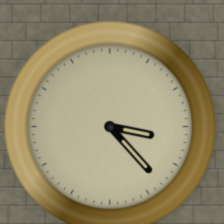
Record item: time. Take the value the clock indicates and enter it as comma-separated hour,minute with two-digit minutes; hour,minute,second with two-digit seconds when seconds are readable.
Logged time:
3,23
